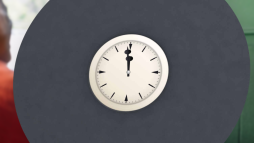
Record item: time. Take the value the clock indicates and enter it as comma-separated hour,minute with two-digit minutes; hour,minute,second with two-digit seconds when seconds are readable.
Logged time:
11,59
